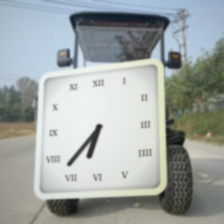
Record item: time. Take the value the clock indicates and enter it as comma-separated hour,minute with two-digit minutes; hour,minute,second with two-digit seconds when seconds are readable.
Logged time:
6,37
